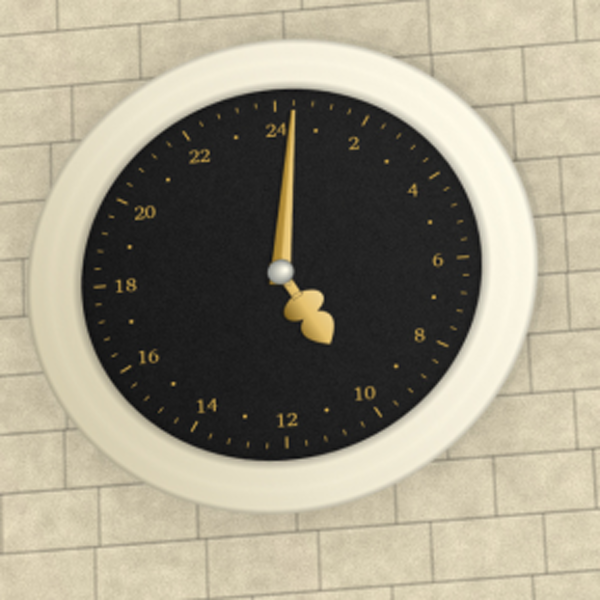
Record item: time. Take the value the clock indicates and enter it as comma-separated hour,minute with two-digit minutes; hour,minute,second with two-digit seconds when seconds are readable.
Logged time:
10,01
